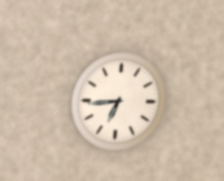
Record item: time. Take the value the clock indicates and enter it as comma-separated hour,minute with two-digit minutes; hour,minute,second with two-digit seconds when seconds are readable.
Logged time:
6,44
